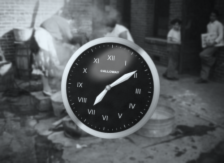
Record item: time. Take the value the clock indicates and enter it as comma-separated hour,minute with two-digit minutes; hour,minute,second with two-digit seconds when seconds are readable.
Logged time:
7,09
